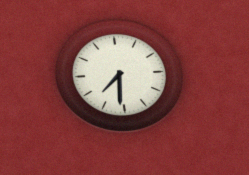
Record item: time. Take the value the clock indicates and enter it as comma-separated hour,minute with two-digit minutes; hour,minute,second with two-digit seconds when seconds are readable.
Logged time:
7,31
